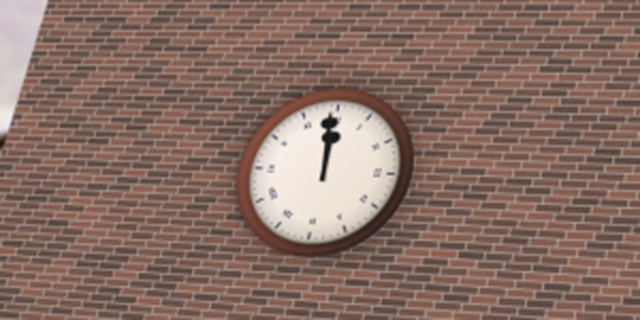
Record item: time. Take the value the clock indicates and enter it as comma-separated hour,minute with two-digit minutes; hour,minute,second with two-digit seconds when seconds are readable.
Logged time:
11,59
